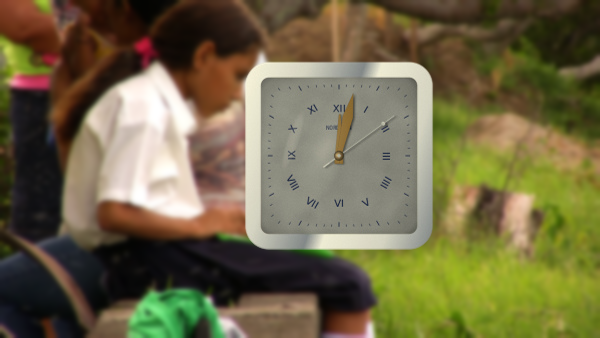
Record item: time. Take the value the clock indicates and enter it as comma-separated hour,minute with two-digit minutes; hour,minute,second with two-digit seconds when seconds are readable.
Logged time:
12,02,09
